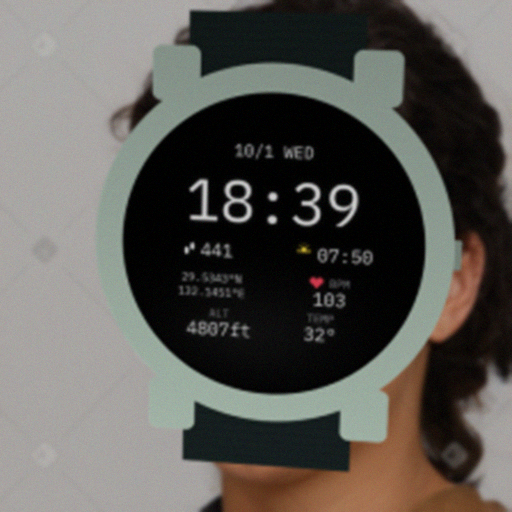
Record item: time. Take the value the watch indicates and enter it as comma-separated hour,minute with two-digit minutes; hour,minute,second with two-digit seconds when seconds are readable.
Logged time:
18,39
